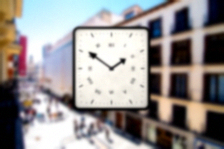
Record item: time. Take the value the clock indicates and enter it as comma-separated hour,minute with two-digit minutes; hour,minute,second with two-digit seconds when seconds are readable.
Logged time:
1,51
